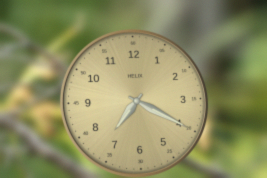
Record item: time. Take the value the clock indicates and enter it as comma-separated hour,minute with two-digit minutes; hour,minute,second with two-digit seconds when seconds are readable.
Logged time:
7,20
